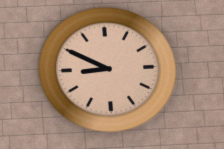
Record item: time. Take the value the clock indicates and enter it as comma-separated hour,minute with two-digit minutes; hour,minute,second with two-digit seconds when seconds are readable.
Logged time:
8,50
